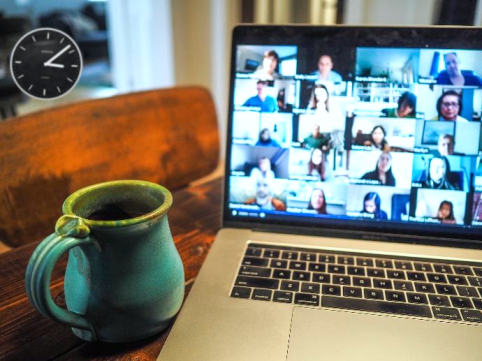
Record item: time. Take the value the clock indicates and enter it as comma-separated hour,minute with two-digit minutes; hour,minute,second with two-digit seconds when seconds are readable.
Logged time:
3,08
